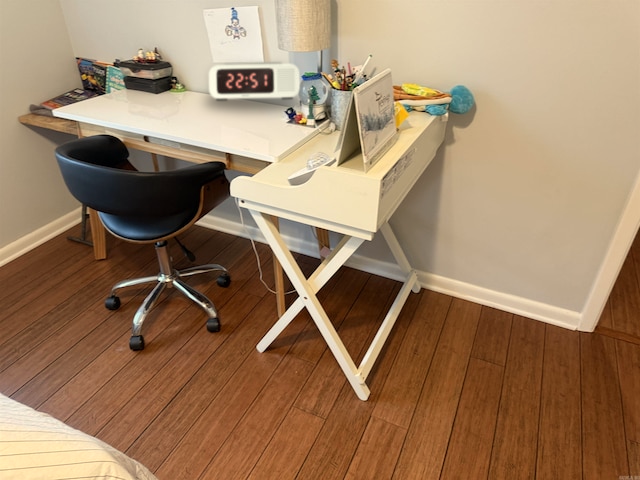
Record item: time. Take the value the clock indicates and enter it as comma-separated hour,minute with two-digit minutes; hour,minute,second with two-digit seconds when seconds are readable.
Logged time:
22,51
